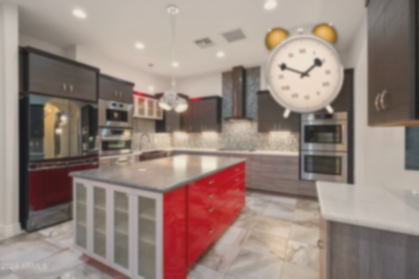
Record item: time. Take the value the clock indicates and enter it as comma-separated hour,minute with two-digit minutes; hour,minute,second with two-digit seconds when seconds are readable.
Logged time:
1,49
